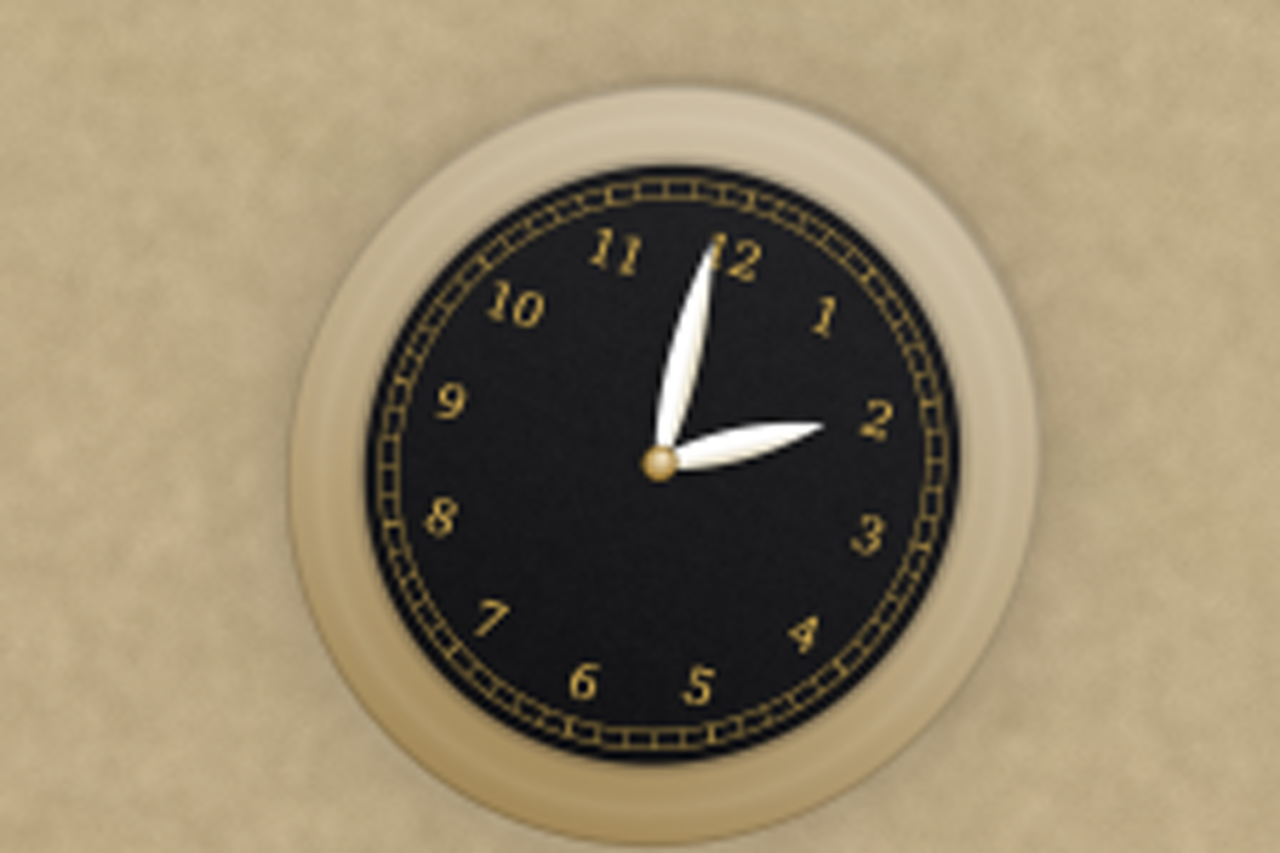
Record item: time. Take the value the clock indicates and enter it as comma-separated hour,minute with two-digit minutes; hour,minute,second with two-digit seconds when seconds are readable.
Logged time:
1,59
